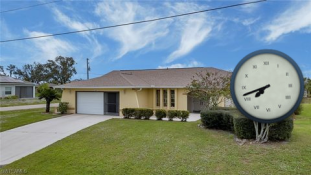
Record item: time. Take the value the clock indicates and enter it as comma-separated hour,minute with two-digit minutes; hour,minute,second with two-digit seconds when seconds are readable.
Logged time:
7,42
